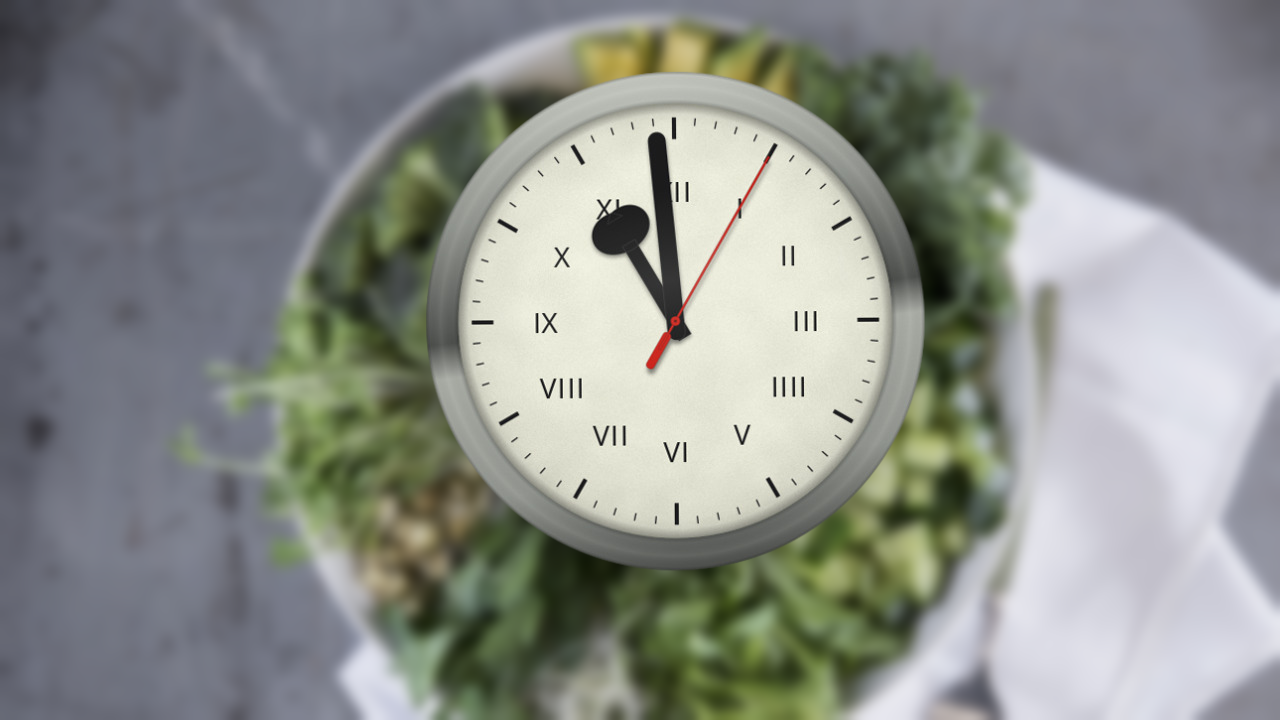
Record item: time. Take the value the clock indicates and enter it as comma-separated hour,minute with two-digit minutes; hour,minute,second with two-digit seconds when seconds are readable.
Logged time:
10,59,05
